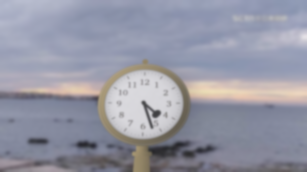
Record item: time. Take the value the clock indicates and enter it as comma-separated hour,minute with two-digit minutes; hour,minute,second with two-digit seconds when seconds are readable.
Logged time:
4,27
